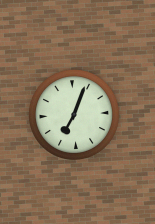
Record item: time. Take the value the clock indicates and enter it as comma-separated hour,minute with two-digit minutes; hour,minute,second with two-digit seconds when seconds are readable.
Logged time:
7,04
